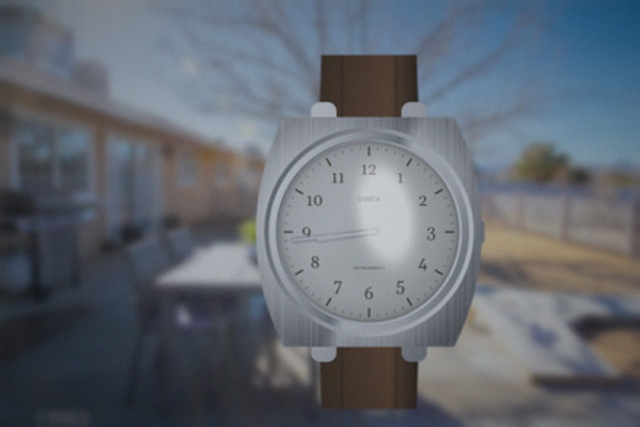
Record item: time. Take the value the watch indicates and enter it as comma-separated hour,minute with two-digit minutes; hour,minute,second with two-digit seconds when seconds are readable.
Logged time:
8,44
